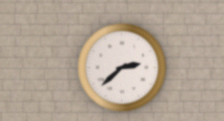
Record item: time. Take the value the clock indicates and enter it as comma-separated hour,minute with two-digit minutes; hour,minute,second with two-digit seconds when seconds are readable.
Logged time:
2,38
